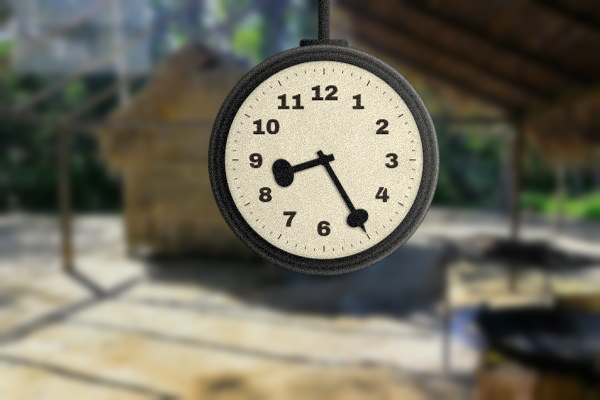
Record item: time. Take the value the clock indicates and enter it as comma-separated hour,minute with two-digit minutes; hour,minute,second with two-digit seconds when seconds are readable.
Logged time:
8,25
